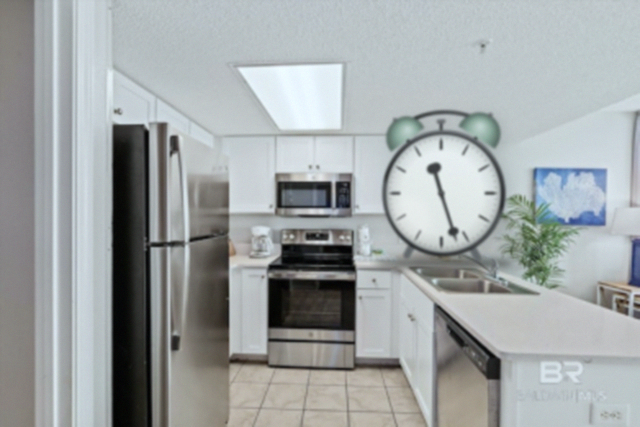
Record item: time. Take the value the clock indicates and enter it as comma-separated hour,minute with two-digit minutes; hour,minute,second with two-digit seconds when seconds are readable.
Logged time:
11,27
